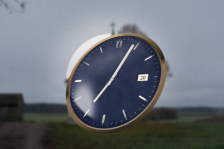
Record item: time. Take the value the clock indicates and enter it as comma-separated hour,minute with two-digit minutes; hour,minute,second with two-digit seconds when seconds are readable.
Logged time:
7,04
